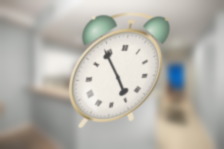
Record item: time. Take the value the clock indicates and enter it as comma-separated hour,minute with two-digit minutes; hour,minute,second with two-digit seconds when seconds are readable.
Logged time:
4,54
